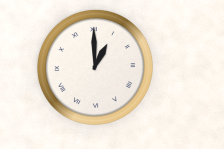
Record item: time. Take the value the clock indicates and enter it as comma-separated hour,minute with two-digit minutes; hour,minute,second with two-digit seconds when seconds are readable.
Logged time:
1,00
